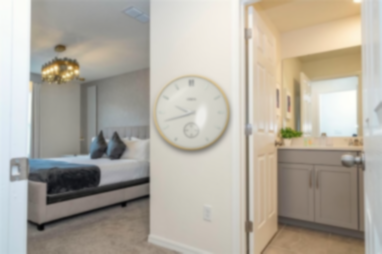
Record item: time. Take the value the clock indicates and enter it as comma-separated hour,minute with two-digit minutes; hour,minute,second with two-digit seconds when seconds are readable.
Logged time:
9,42
